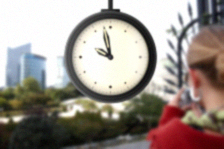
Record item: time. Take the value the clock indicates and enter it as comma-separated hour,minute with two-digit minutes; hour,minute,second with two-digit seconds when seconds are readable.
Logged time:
9,58
